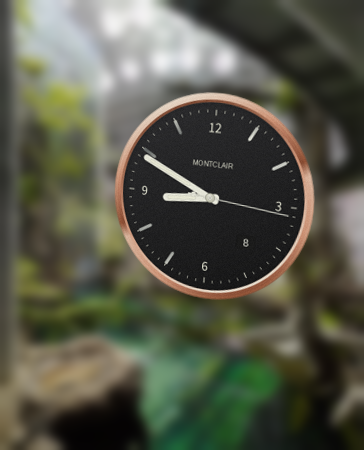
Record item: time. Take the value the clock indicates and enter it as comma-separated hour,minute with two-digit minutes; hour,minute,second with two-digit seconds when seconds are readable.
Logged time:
8,49,16
